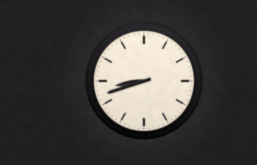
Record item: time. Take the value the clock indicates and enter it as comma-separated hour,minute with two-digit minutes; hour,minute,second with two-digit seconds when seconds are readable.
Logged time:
8,42
